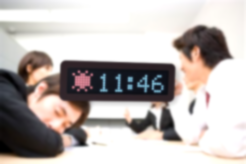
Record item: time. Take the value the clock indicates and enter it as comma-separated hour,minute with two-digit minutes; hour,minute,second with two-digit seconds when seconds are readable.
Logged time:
11,46
